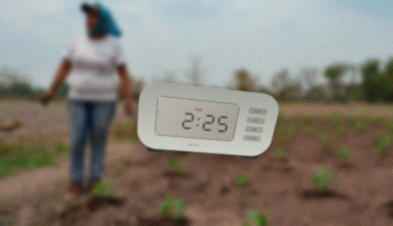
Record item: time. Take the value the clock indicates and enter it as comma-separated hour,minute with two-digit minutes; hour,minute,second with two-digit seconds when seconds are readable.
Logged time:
2,25
